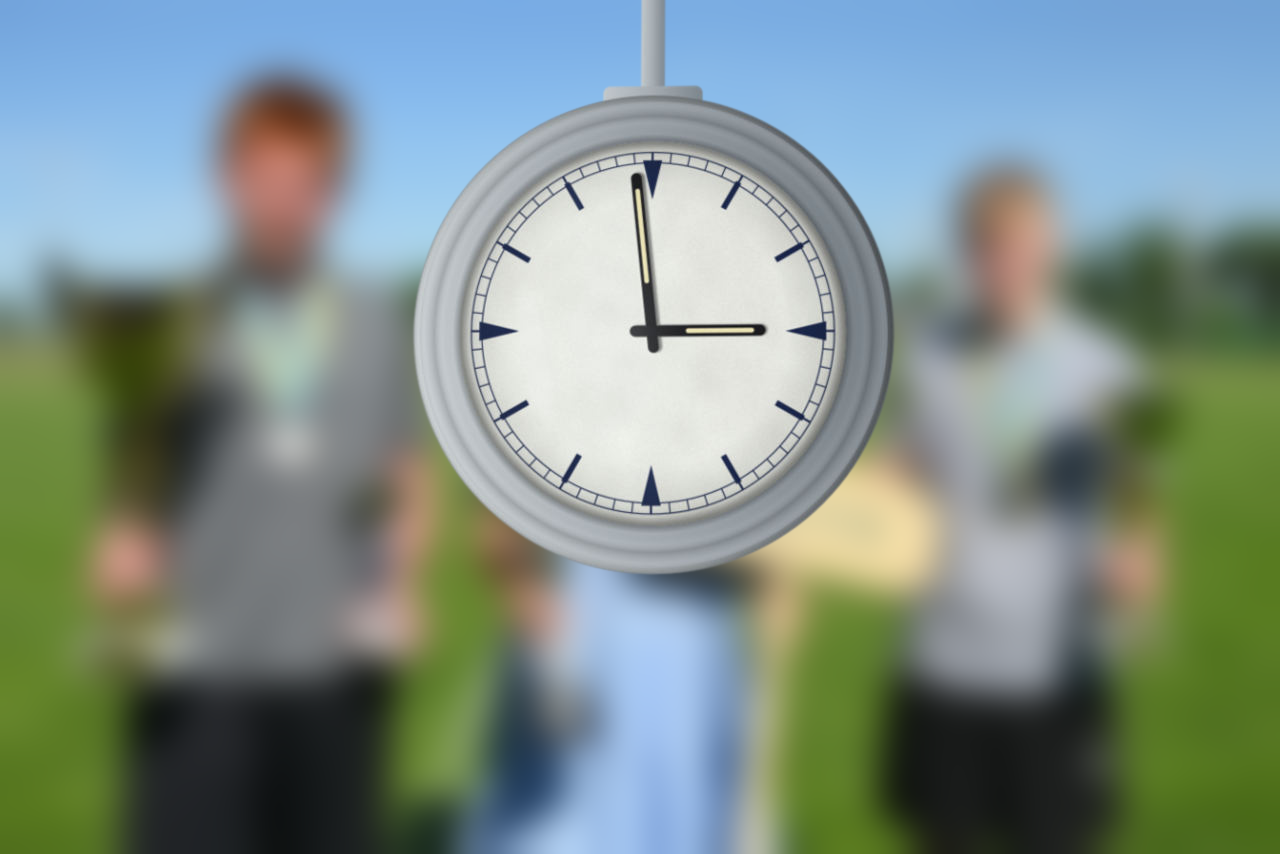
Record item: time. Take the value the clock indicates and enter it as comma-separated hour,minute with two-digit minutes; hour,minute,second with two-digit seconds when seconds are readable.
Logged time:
2,59
